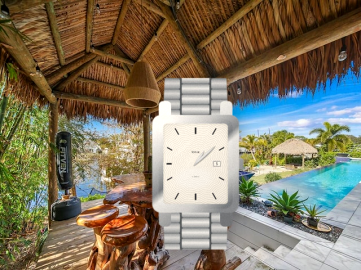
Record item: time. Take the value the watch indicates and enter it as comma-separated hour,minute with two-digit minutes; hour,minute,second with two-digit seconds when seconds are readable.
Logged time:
1,08
